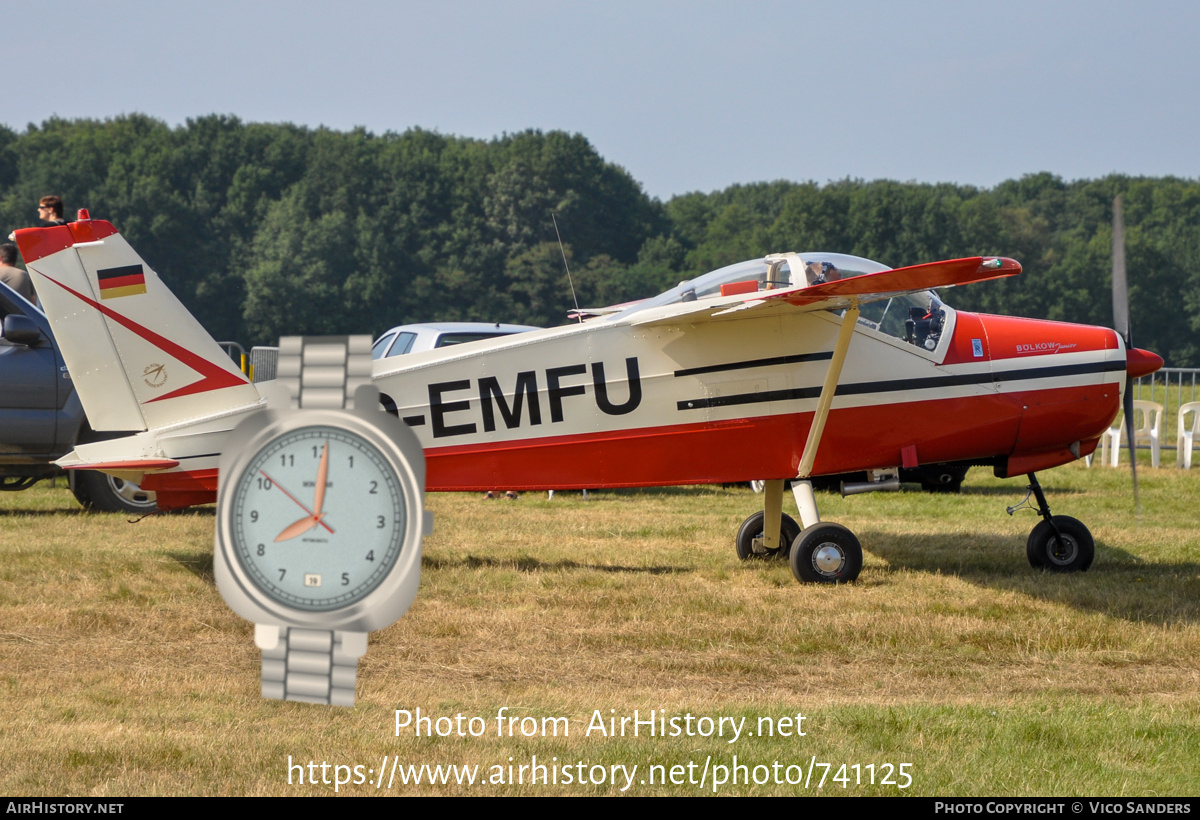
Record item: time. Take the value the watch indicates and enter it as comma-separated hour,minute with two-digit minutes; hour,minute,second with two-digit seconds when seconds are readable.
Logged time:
8,00,51
